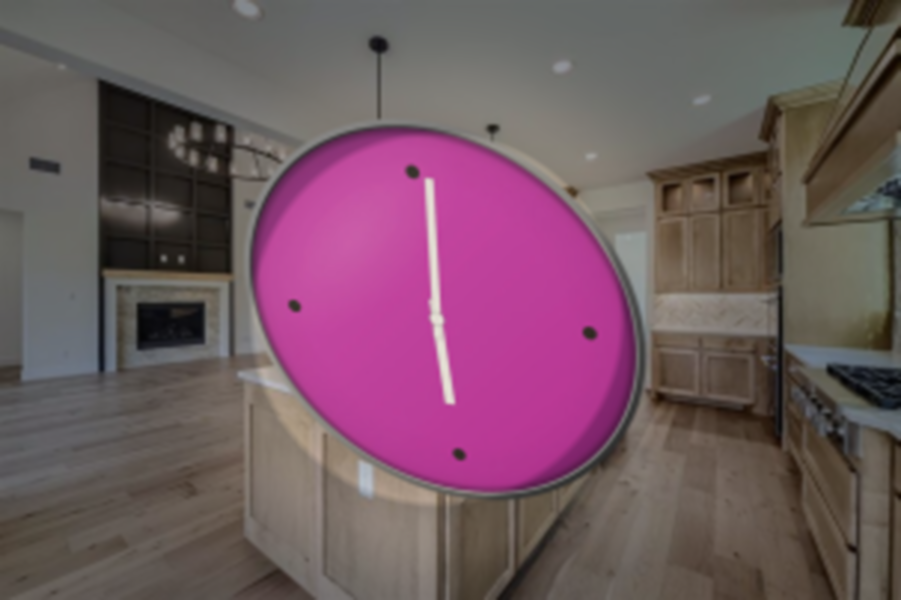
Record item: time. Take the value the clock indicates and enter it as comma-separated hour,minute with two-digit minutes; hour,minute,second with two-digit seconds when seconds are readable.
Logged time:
6,01
